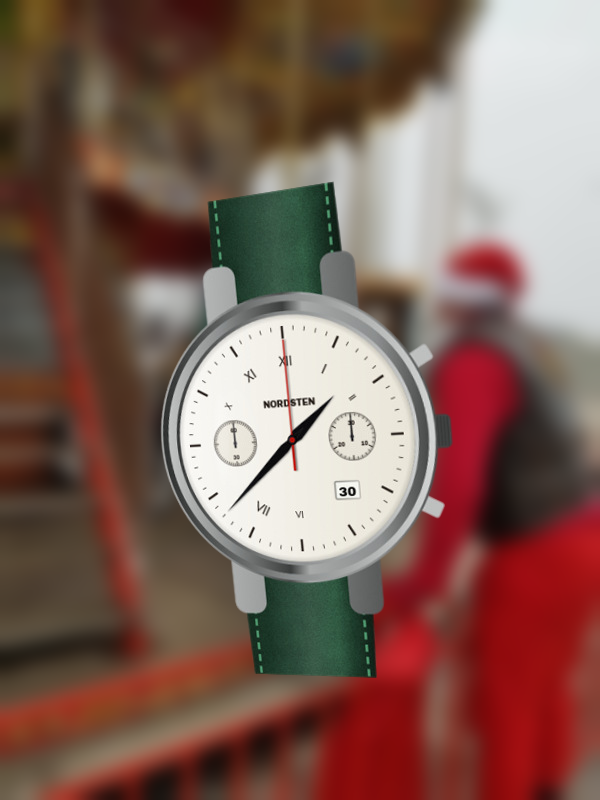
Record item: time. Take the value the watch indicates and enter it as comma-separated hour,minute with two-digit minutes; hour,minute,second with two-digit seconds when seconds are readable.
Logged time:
1,38
